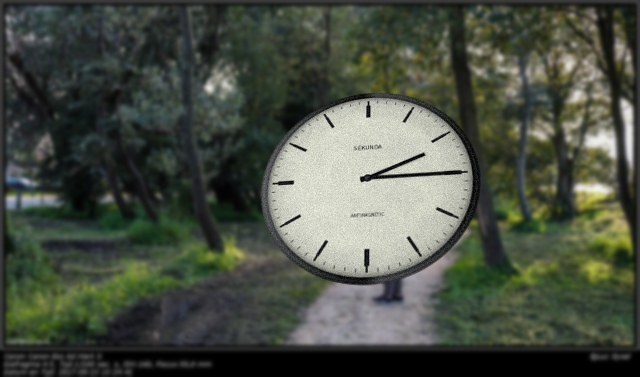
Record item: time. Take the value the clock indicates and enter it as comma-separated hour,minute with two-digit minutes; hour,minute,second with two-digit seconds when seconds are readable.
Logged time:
2,15
